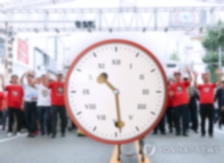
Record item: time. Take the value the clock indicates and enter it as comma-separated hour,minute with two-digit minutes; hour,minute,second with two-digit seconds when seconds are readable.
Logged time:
10,29
